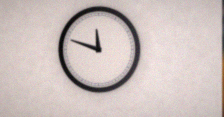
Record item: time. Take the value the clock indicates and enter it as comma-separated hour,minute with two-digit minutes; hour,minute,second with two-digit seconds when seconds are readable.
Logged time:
11,48
